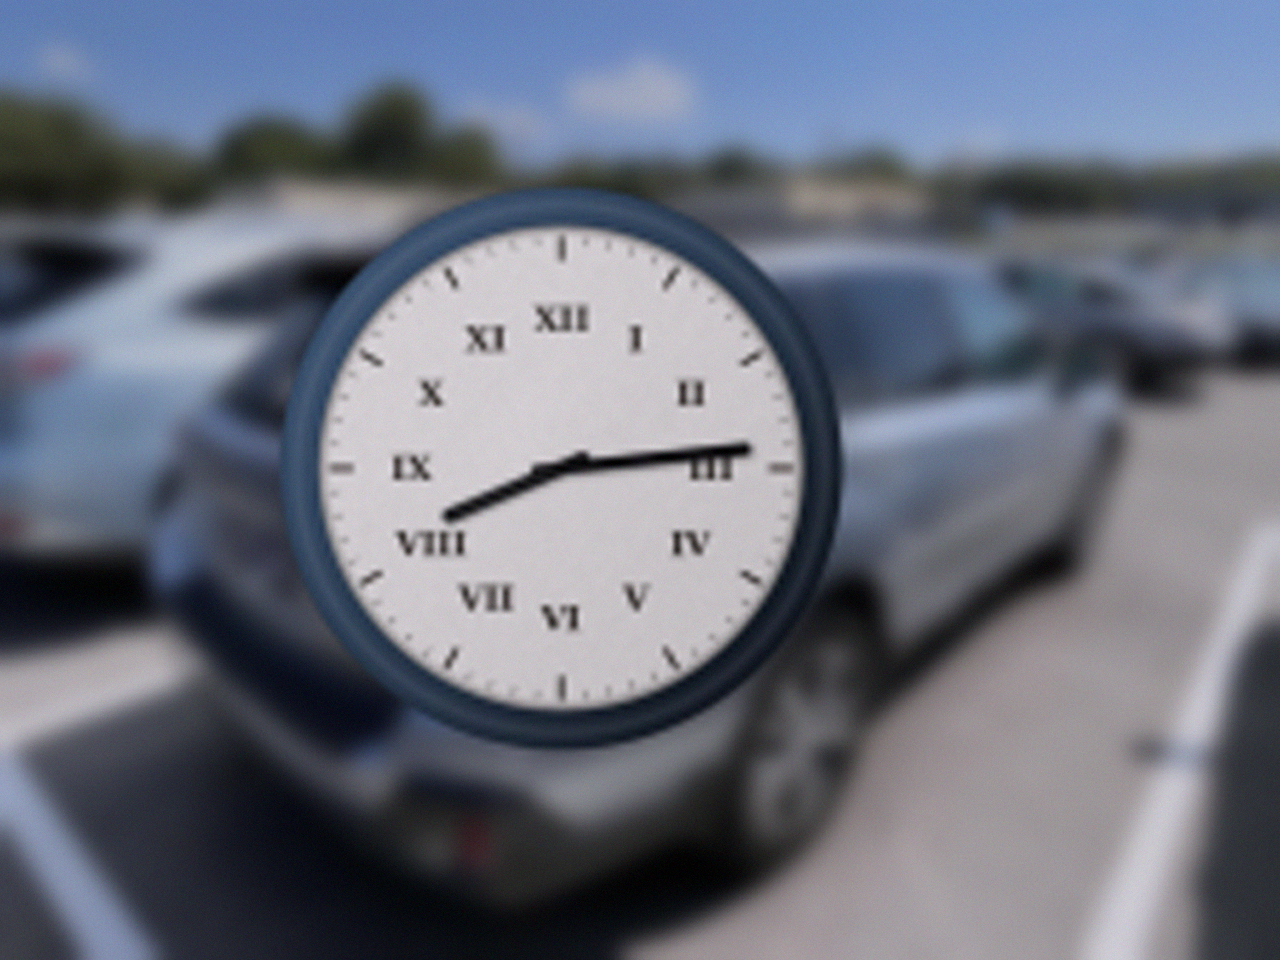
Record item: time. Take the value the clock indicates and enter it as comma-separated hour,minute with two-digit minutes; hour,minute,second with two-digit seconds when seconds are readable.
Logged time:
8,14
